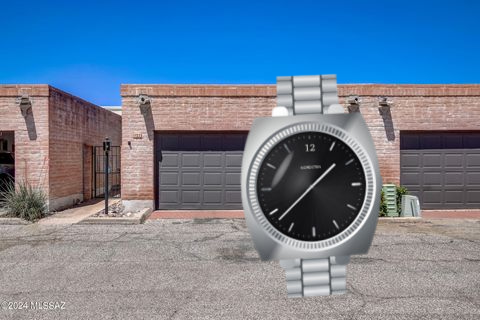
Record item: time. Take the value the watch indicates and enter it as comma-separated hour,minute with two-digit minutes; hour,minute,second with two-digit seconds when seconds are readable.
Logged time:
1,38
